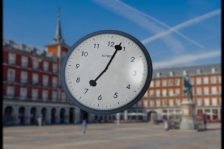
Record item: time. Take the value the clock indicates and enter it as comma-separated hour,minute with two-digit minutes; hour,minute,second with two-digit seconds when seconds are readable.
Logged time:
7,03
